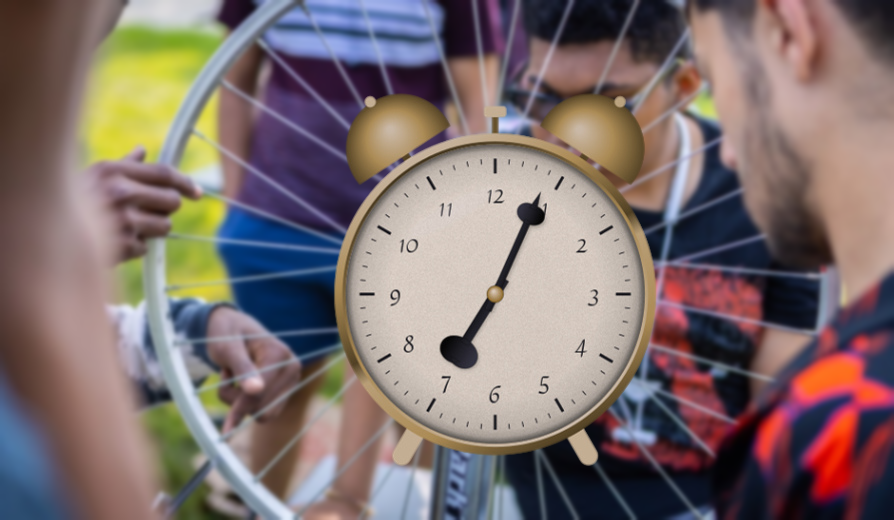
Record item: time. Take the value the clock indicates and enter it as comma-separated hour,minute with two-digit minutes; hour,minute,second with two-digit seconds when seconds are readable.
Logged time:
7,04
